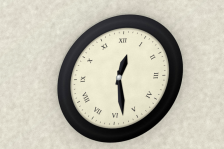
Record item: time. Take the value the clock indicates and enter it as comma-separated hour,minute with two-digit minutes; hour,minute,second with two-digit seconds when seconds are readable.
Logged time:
12,28
